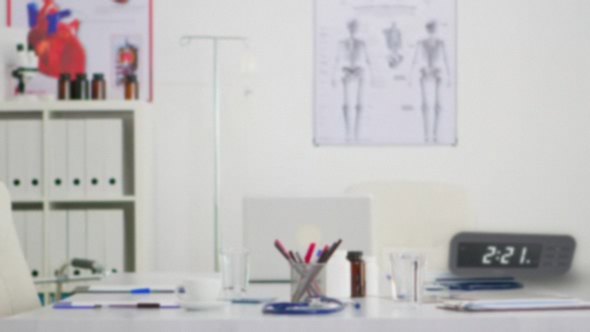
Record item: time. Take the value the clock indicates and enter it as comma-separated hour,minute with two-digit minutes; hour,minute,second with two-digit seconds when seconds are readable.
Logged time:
2,21
